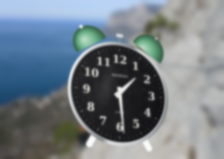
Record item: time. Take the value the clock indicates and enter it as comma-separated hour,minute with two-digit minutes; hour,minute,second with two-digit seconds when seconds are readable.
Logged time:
1,29
